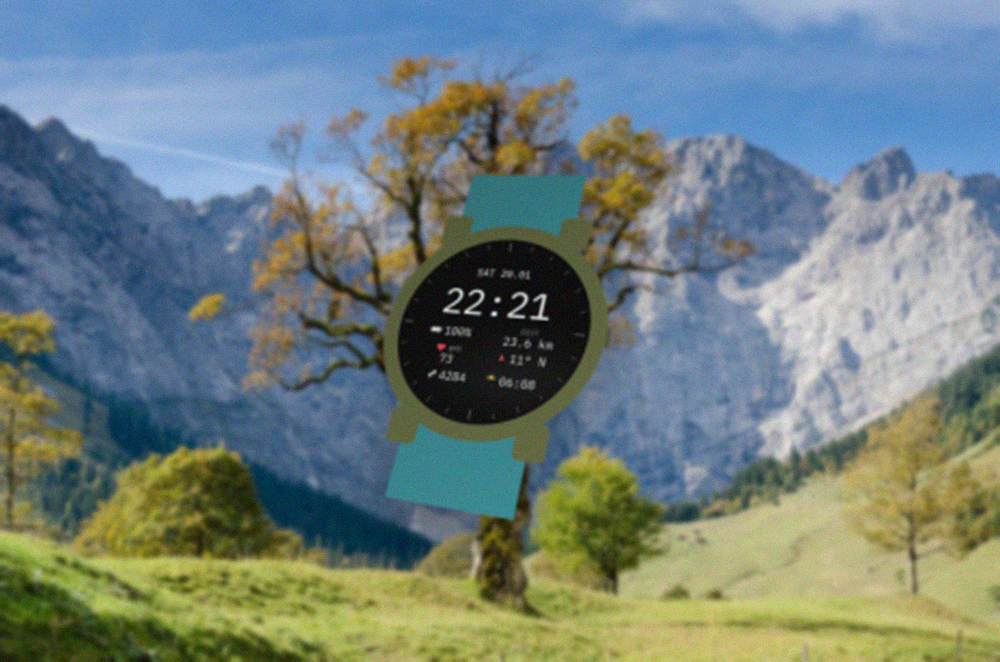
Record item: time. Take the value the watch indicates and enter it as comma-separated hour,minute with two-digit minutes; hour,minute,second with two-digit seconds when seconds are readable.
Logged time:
22,21
